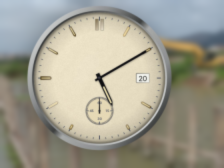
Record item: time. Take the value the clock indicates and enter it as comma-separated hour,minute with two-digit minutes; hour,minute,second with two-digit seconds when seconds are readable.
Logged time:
5,10
